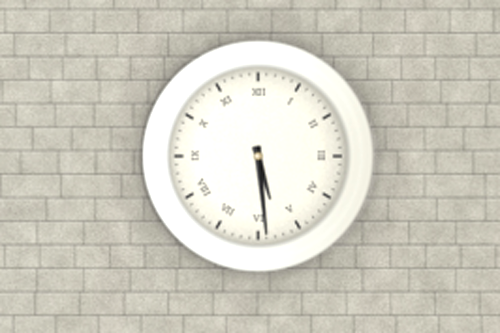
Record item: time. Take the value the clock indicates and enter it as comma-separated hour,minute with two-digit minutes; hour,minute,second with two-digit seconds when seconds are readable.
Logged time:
5,29
